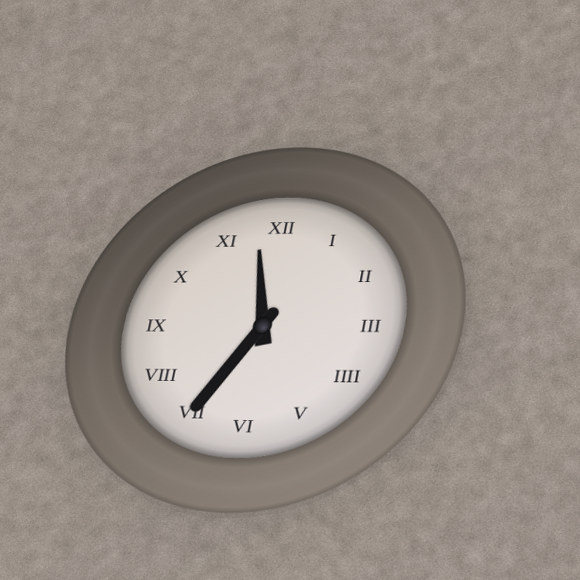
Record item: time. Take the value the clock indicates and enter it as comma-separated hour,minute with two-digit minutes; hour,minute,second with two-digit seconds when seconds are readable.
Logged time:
11,35
